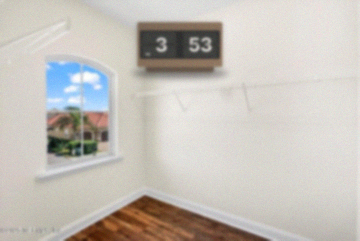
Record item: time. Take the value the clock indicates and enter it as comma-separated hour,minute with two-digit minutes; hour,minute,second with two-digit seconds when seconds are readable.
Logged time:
3,53
